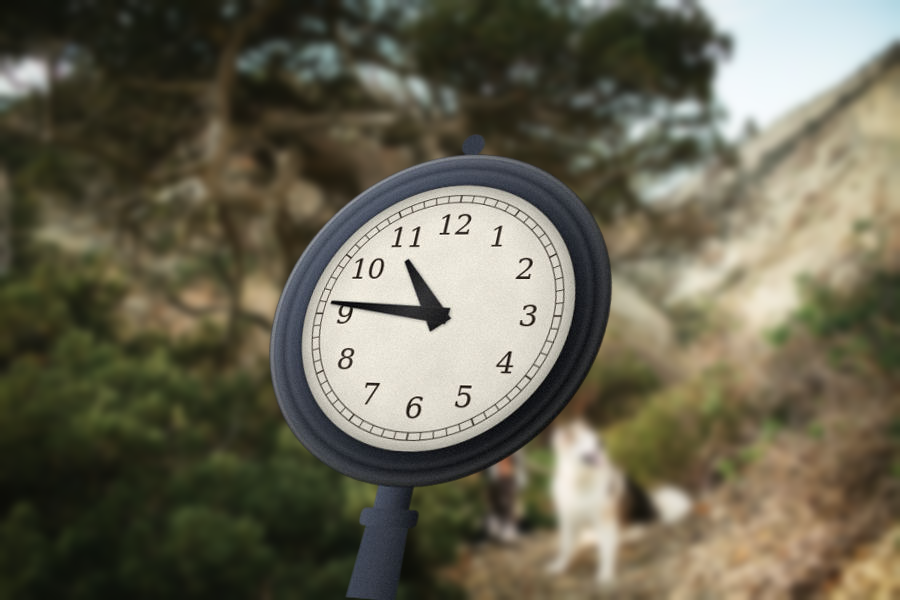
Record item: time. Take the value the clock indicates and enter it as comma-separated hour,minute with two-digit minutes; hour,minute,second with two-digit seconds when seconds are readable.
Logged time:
10,46
